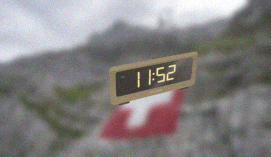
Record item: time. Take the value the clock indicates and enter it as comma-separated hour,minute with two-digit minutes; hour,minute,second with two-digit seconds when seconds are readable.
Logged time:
11,52
